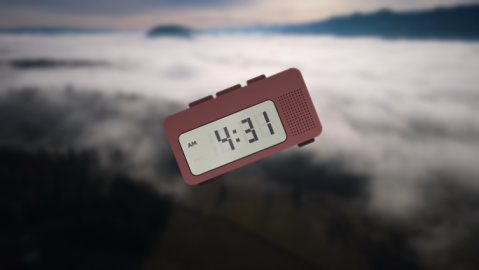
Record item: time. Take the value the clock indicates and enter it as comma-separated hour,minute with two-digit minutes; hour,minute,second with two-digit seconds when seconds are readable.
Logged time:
4,31
